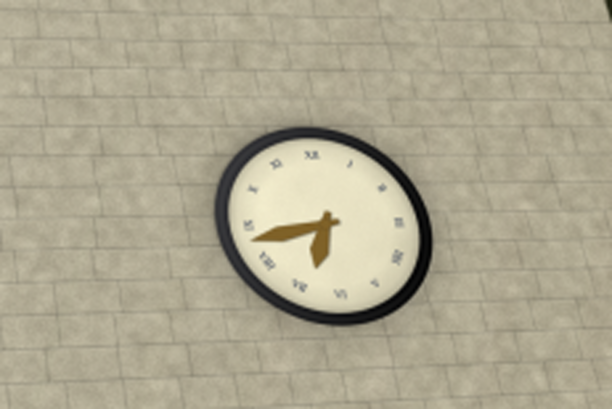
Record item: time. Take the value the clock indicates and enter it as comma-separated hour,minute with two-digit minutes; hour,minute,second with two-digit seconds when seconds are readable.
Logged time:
6,43
